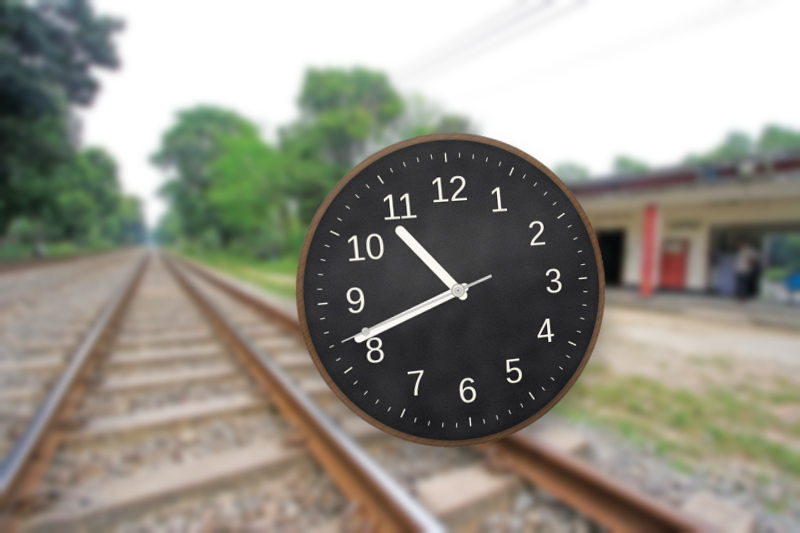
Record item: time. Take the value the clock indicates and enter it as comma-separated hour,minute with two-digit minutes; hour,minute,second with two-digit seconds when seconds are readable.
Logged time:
10,41,42
